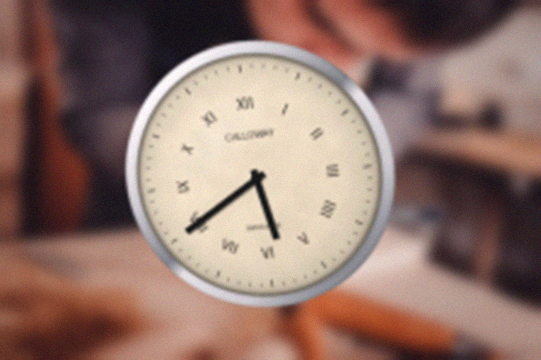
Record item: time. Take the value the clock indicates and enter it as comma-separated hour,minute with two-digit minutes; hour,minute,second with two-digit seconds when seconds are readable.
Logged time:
5,40
